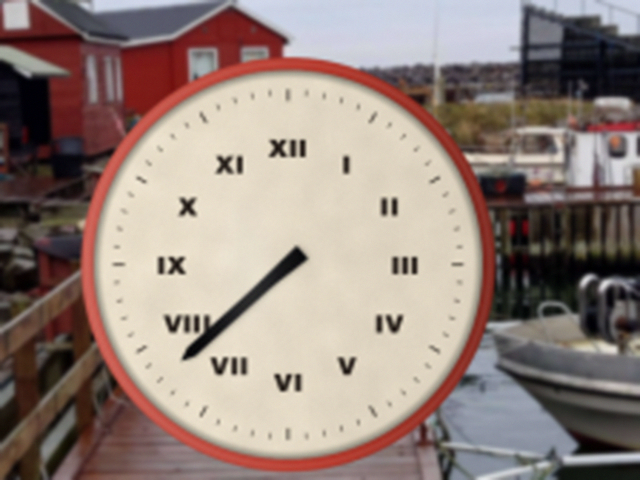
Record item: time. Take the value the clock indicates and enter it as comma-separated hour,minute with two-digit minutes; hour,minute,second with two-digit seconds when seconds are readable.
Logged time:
7,38
